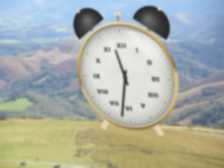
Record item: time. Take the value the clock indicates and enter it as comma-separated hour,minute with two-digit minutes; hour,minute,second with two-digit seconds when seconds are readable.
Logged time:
11,32
